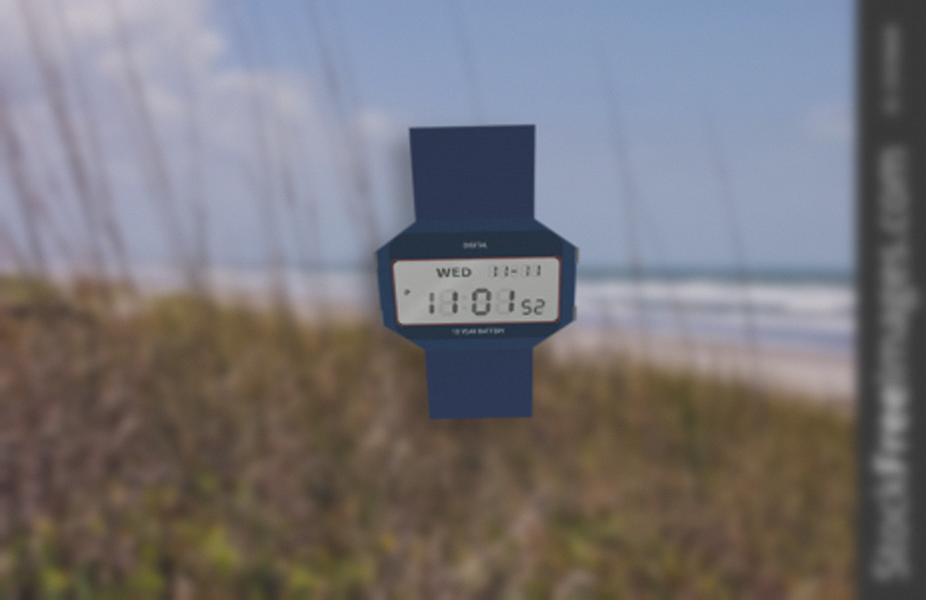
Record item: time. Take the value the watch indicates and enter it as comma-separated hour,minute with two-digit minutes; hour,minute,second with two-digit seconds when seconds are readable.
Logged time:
11,01,52
